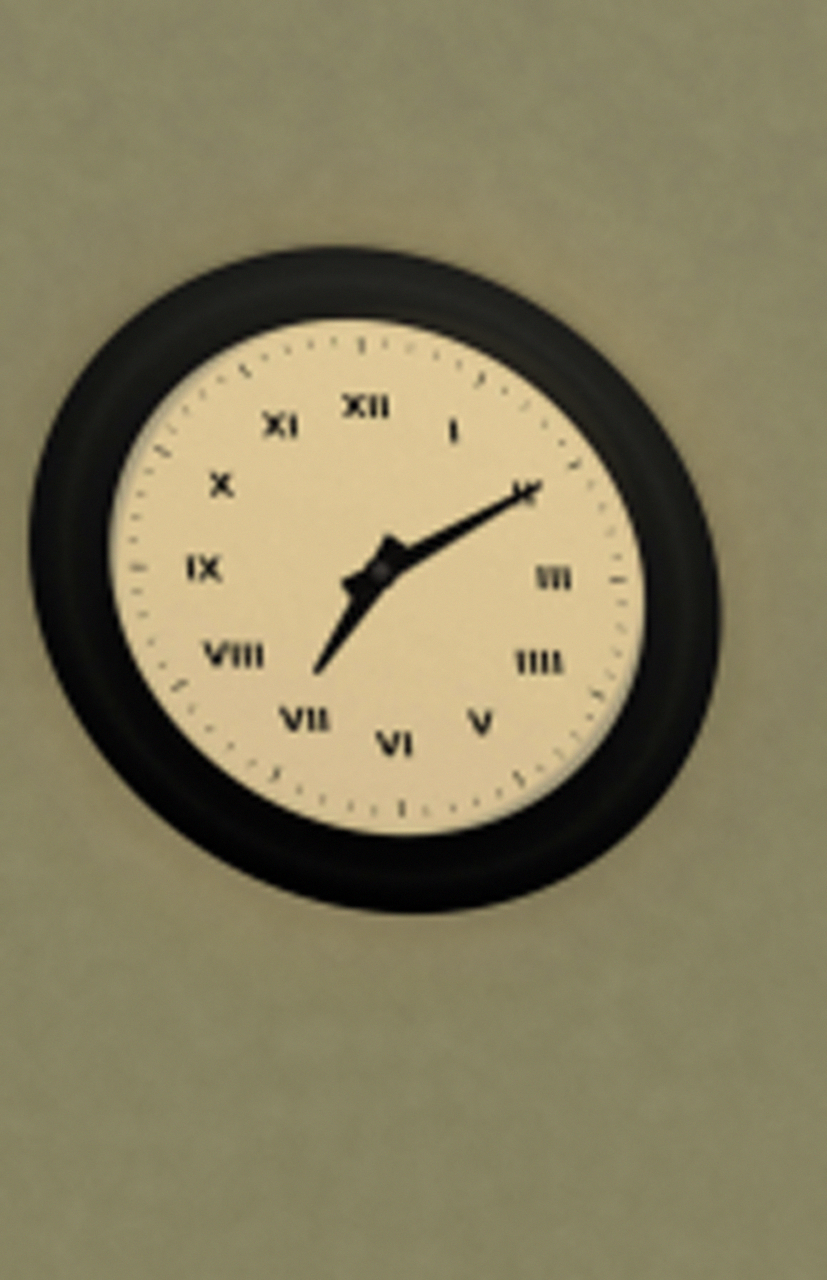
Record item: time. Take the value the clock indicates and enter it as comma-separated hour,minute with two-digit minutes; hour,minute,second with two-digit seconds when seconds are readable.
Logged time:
7,10
